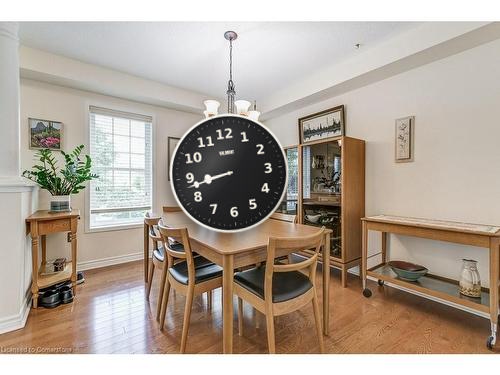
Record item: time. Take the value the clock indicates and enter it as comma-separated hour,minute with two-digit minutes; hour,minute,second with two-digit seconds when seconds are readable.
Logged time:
8,43
